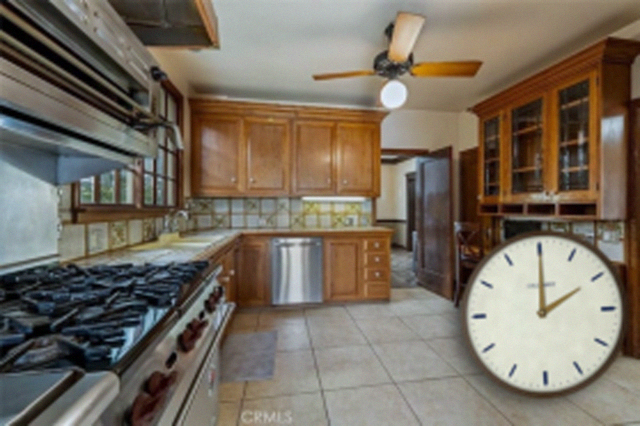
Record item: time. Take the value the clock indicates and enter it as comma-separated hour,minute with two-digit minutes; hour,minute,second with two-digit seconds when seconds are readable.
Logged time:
2,00
